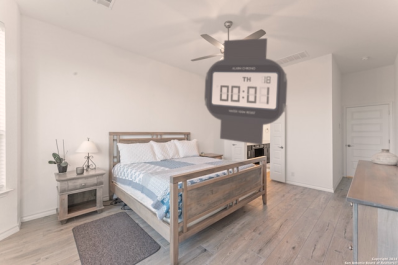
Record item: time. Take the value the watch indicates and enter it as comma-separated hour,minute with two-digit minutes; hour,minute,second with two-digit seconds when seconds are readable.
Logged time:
0,01
